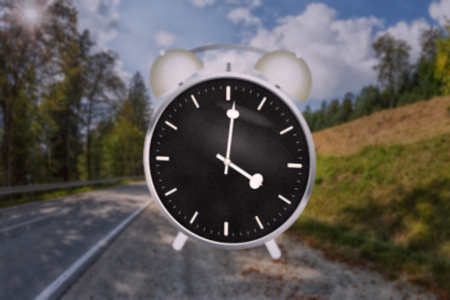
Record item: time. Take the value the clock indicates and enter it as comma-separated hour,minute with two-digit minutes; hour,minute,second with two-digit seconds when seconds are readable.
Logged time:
4,01
